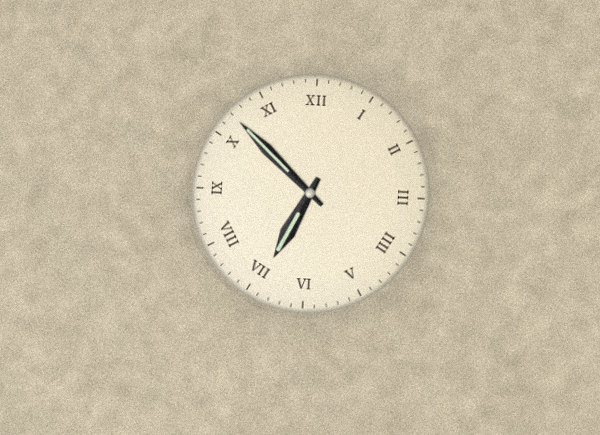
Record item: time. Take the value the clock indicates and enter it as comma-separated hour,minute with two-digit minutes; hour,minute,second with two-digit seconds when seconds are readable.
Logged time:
6,52
